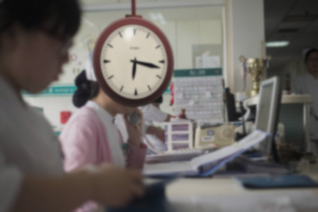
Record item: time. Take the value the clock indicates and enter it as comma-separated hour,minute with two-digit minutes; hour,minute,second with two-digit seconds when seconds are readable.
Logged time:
6,17
